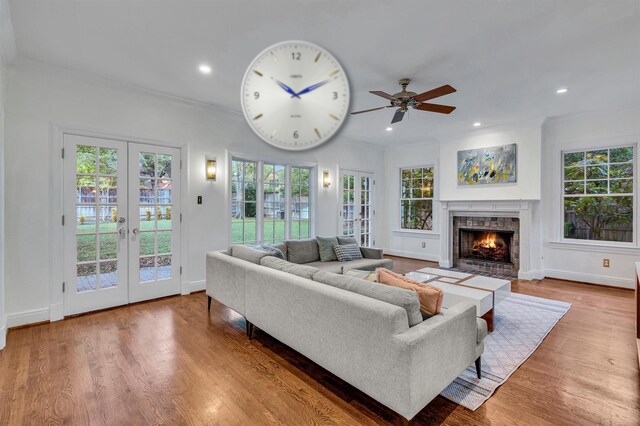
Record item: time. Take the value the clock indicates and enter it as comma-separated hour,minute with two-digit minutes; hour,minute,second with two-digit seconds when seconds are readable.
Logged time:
10,11
